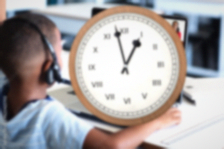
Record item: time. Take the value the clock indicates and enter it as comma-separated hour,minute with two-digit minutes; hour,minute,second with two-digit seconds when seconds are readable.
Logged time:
12,58
